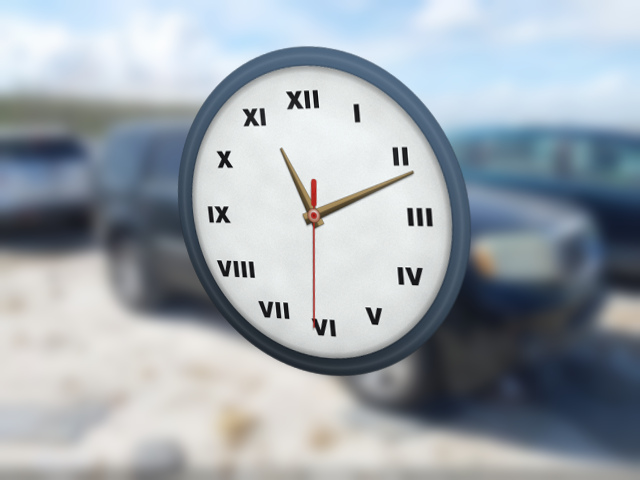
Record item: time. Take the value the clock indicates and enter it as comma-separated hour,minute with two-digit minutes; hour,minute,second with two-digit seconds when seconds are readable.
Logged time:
11,11,31
